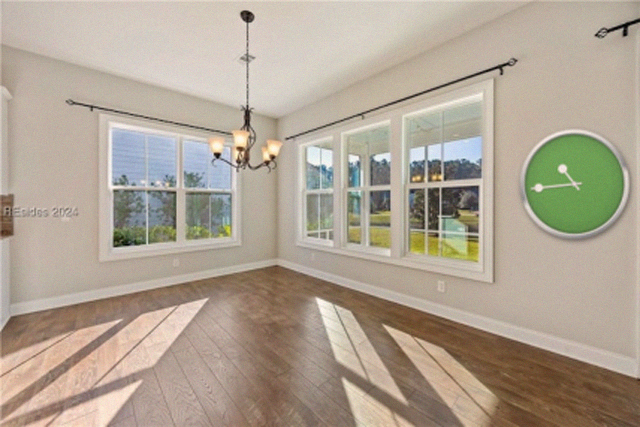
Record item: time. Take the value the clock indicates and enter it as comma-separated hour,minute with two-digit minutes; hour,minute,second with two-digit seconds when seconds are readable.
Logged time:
10,44
